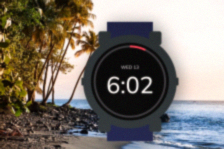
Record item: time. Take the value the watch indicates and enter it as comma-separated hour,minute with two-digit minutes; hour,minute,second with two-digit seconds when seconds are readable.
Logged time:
6,02
